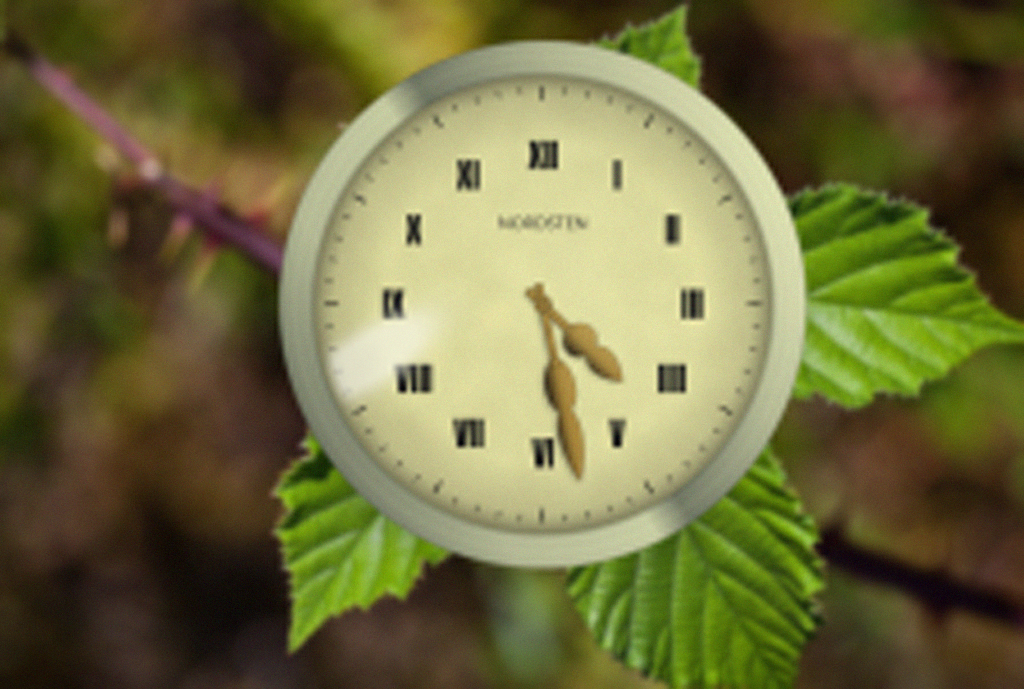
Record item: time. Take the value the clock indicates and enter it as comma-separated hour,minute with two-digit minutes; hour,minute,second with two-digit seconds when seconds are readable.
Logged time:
4,28
